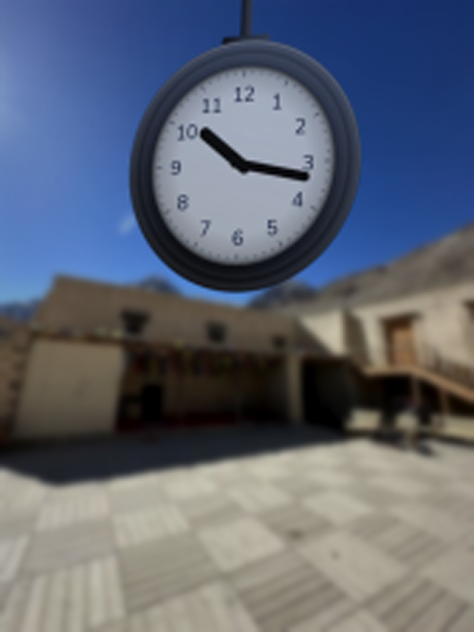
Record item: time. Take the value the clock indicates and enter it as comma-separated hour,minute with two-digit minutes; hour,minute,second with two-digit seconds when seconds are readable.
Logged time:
10,17
